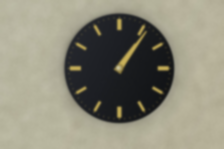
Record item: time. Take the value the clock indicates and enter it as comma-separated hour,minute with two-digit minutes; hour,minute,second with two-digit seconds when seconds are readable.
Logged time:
1,06
